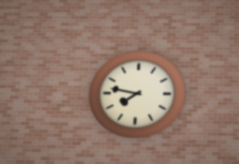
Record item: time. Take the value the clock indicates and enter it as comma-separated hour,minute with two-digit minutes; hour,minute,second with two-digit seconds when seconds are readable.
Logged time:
7,47
